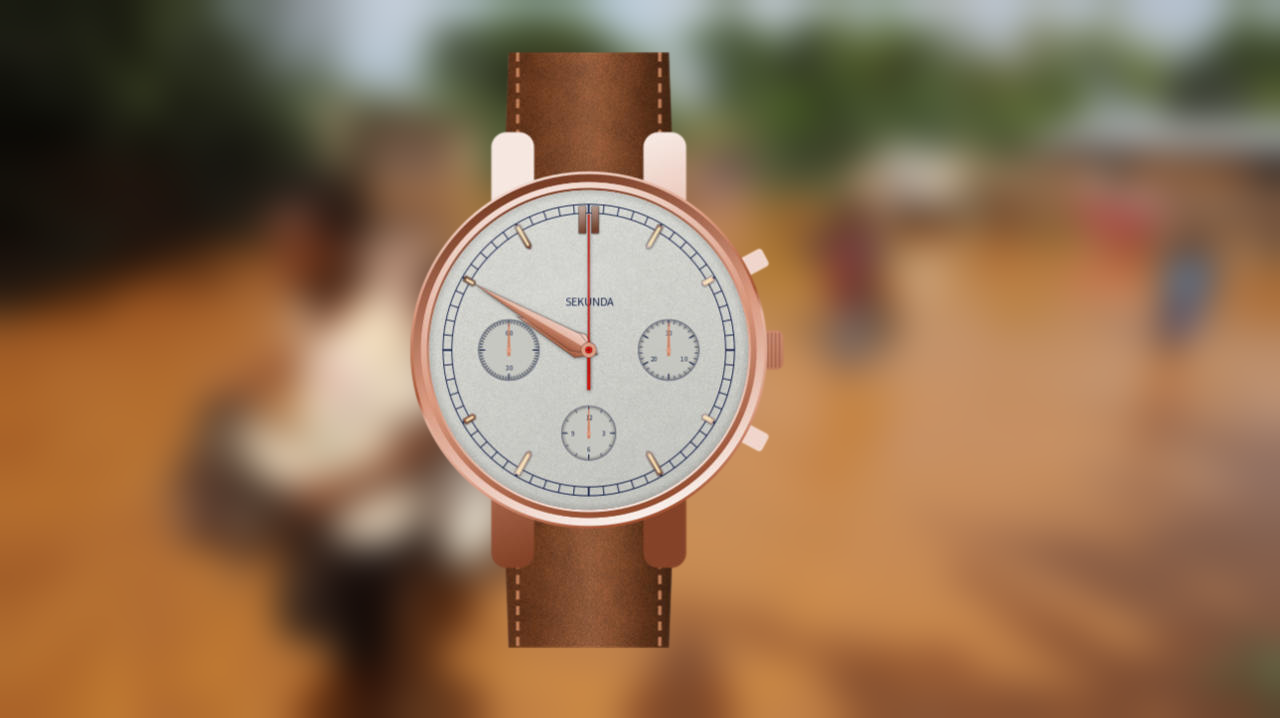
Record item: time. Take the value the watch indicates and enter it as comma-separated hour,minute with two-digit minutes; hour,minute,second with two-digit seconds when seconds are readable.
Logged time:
9,50
